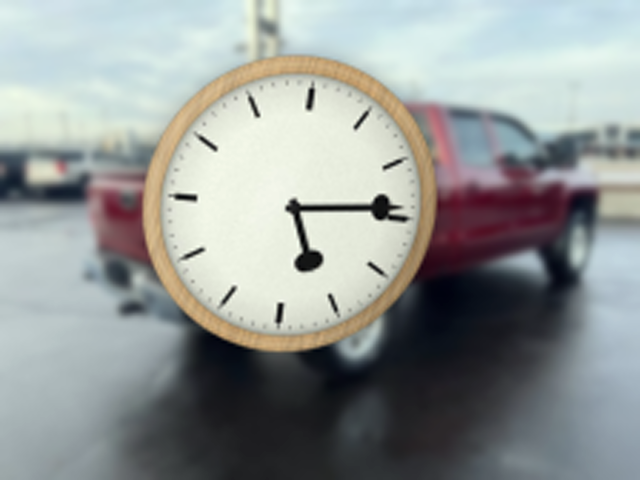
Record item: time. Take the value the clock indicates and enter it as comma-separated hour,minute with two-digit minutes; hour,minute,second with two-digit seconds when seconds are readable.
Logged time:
5,14
